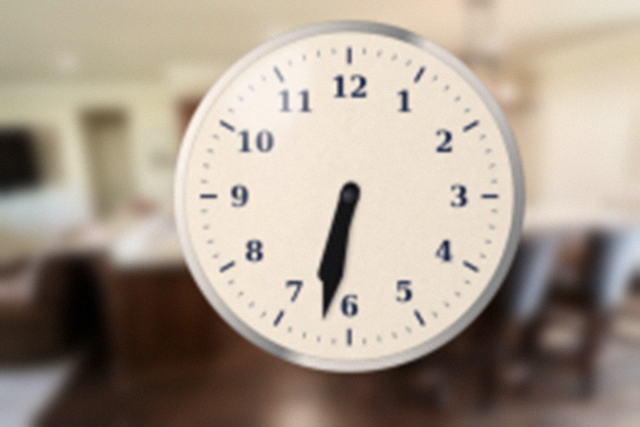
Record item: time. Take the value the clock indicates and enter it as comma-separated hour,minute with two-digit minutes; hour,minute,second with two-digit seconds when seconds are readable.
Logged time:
6,32
